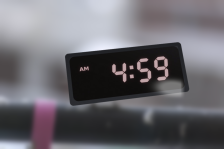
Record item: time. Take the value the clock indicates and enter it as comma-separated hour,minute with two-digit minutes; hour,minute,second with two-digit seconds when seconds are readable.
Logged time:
4,59
